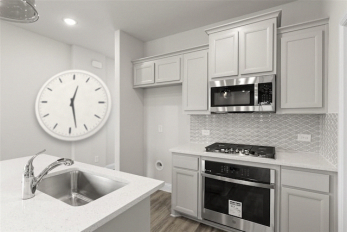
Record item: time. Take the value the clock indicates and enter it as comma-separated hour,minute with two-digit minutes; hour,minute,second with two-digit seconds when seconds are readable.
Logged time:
12,28
